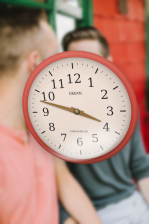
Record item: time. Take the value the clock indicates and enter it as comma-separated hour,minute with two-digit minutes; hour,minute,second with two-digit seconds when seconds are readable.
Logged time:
3,48
